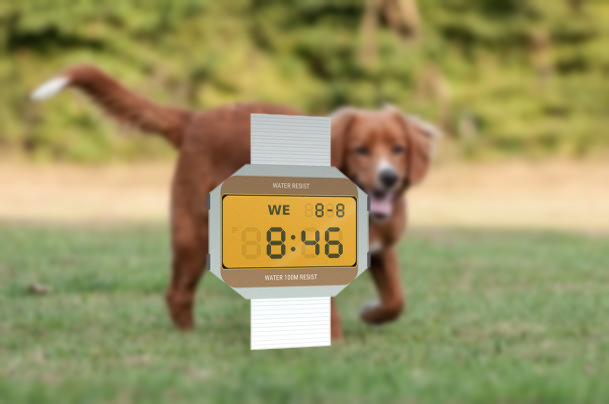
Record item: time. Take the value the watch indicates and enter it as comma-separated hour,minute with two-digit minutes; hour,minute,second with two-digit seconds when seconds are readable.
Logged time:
8,46
